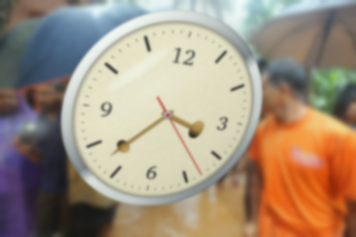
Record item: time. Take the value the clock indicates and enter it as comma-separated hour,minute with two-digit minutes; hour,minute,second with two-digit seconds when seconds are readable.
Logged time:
3,37,23
